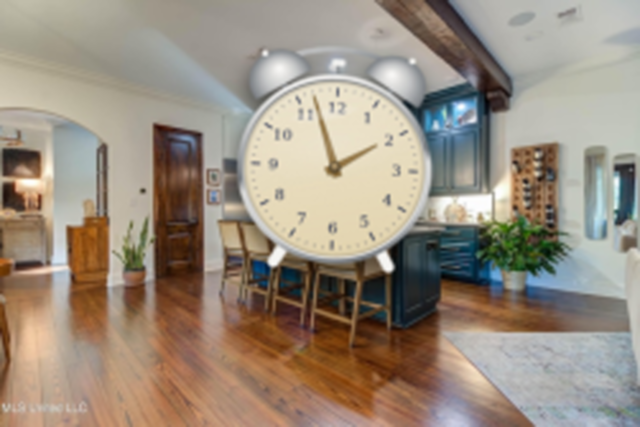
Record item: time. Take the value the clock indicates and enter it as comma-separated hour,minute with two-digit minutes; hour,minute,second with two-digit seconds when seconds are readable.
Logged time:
1,57
